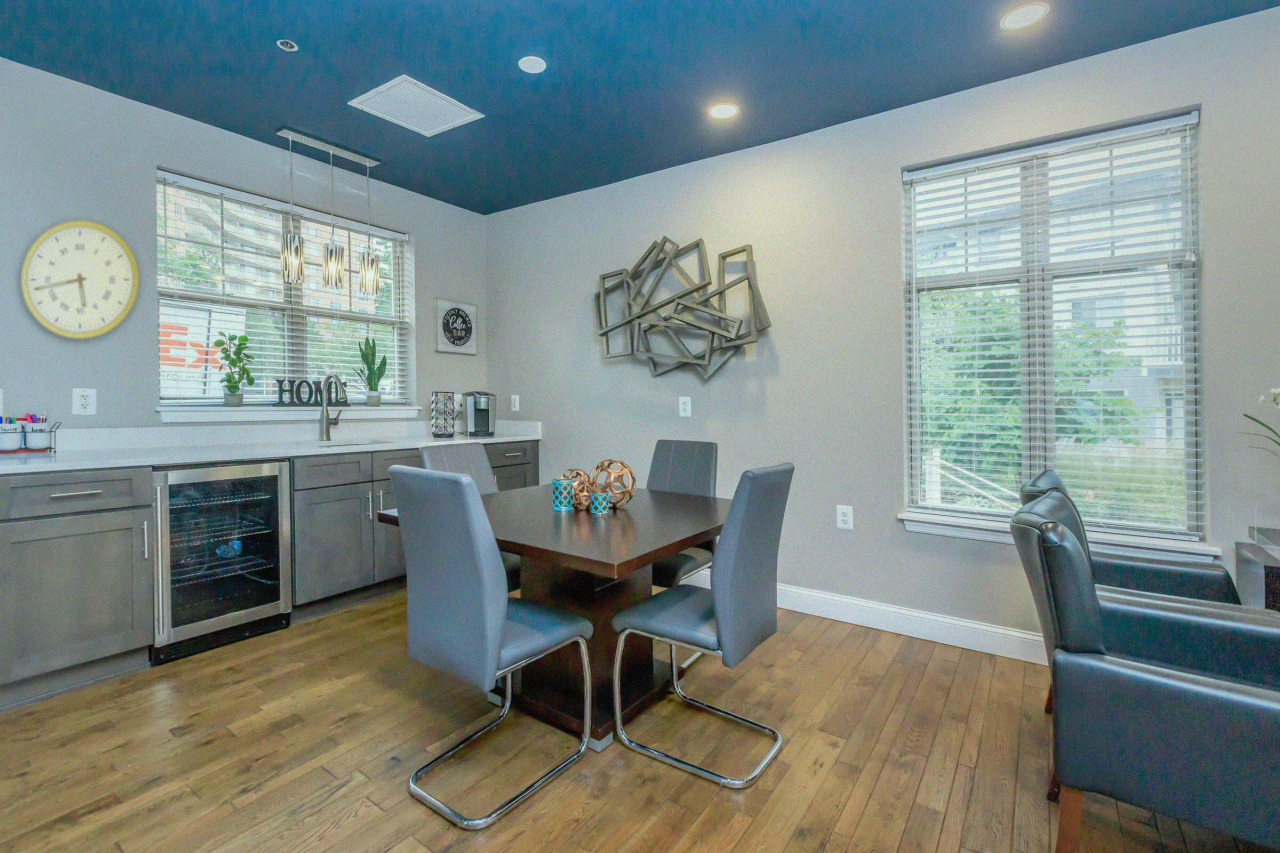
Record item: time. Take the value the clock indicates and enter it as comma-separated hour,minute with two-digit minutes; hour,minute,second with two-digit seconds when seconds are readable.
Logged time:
5,43
